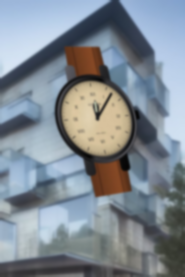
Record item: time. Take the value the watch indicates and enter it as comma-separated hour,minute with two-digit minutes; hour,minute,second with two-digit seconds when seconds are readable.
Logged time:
12,07
